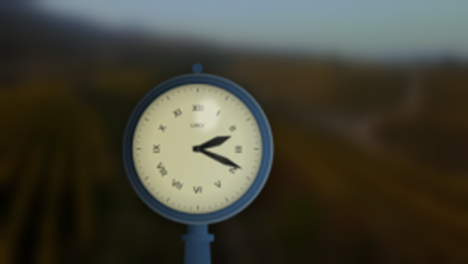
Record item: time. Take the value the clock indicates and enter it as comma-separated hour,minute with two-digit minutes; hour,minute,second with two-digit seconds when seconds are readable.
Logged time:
2,19
